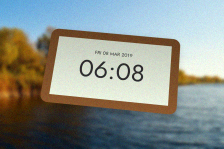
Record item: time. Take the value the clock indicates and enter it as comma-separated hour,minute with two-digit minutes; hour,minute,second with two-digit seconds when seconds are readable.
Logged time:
6,08
